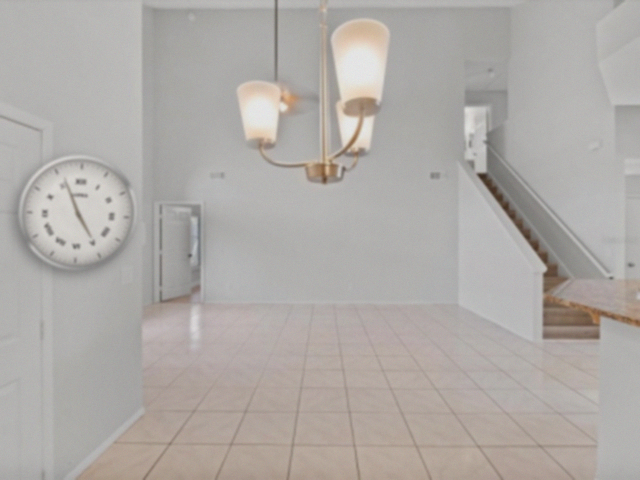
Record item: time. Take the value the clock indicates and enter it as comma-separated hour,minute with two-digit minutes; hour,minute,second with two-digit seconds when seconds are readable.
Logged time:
4,56
